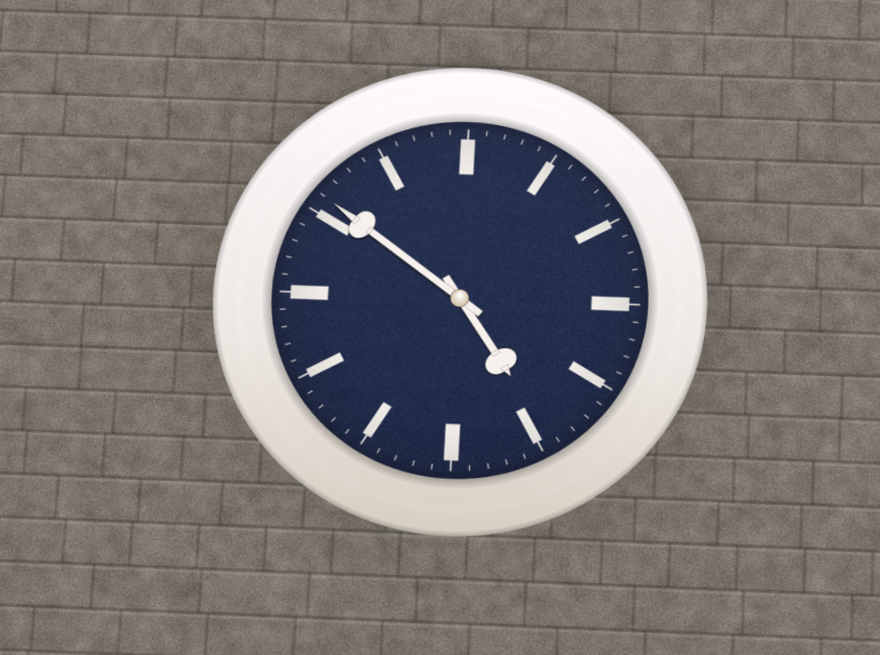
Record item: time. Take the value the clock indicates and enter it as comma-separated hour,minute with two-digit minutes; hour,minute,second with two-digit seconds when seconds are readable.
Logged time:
4,51
